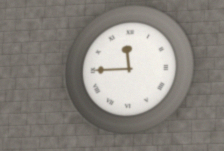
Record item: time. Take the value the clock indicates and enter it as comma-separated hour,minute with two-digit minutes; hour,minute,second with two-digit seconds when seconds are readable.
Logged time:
11,45
